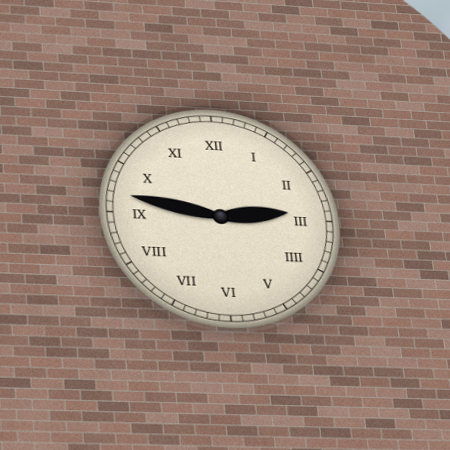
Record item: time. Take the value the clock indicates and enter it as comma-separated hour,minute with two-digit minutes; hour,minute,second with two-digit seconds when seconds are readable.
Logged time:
2,47
